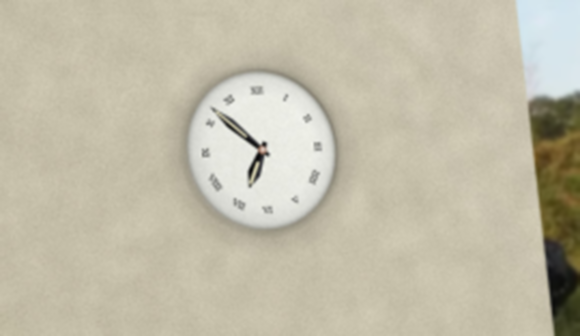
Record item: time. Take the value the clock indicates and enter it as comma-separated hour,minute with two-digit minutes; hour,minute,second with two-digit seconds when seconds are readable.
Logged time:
6,52
